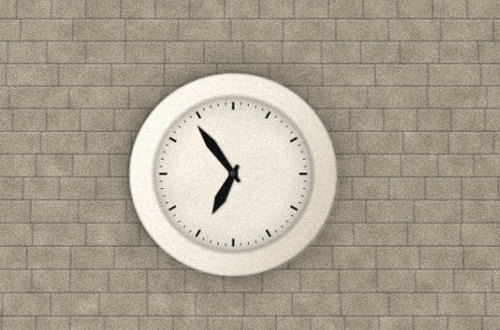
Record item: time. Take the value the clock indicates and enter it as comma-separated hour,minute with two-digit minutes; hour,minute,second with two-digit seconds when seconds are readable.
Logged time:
6,54
